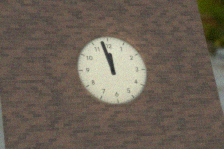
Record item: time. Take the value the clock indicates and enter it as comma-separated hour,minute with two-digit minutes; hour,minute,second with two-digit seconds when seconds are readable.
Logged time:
11,58
